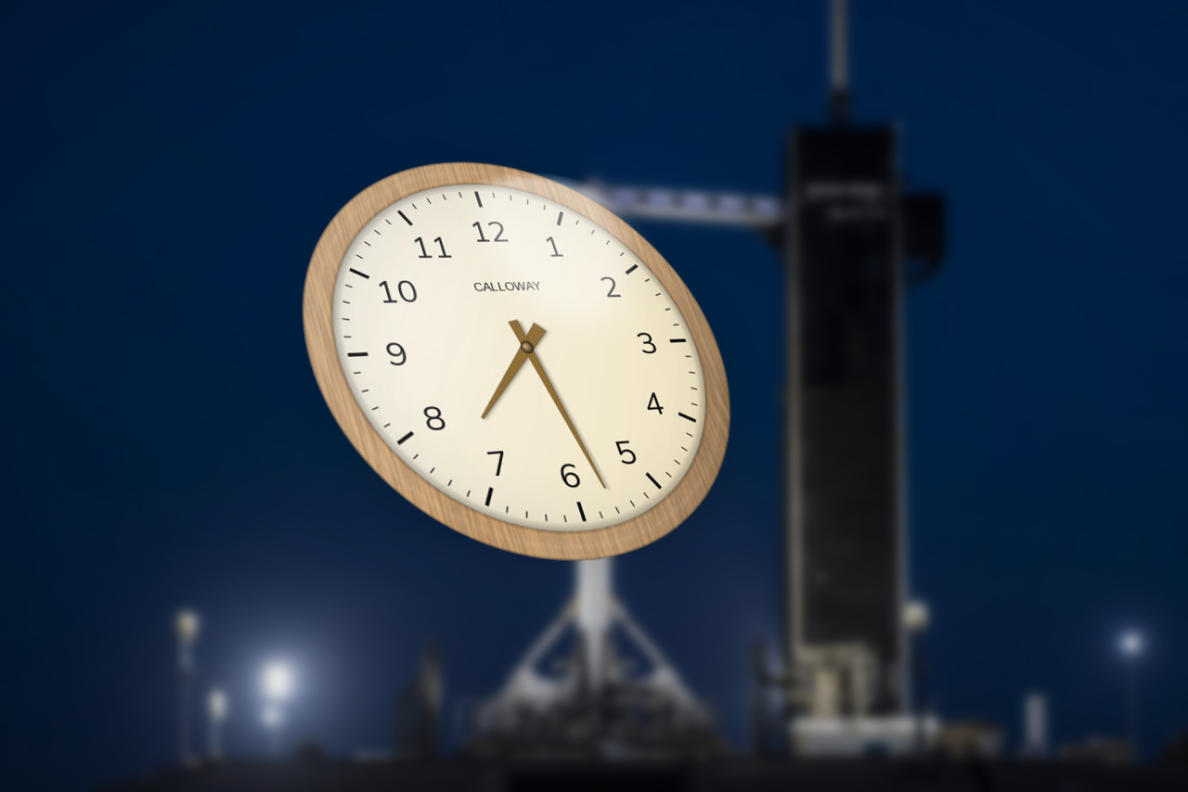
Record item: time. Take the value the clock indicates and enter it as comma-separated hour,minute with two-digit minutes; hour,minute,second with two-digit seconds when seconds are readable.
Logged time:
7,28
